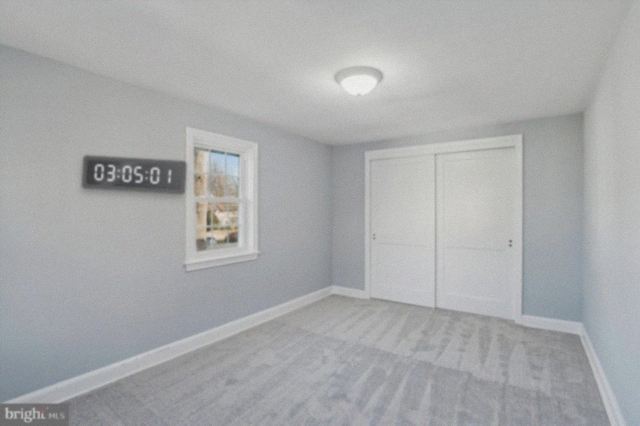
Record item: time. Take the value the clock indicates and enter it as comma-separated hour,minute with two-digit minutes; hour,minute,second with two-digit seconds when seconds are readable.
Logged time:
3,05,01
